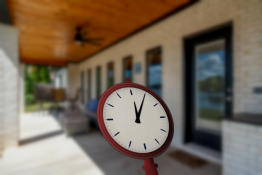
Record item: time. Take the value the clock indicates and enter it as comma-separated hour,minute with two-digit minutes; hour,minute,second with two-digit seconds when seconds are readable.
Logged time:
12,05
